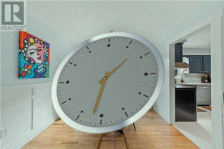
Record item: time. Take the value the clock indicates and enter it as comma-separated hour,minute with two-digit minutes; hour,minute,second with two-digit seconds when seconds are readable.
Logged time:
1,32
